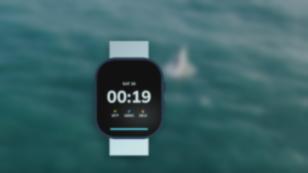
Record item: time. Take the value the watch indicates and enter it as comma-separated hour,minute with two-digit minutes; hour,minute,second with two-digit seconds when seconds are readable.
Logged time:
0,19
